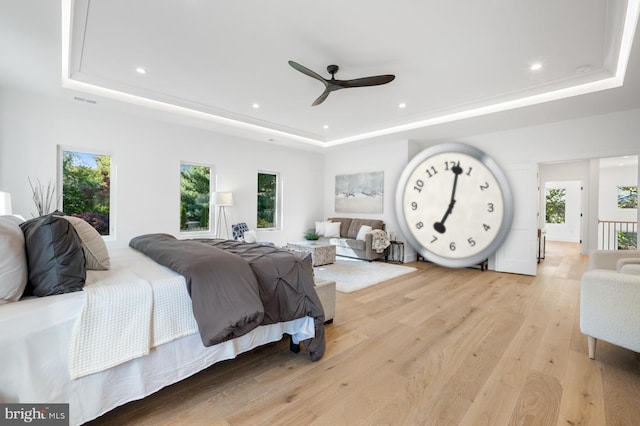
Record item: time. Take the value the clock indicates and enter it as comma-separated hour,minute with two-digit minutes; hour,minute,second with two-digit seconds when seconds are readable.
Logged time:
7,02
